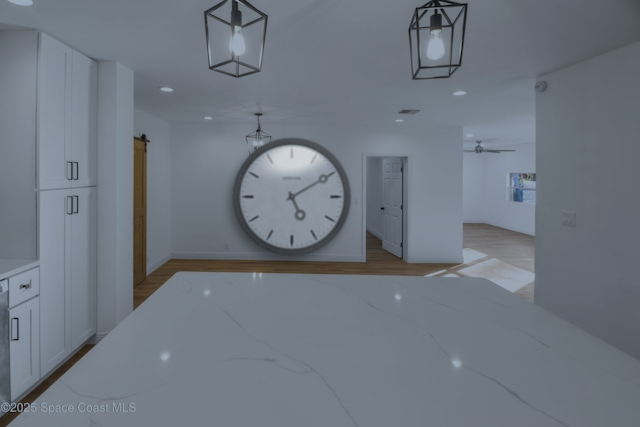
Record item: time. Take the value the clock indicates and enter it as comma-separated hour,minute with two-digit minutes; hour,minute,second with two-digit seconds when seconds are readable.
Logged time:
5,10
